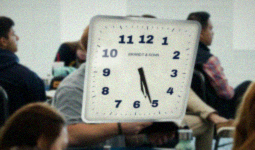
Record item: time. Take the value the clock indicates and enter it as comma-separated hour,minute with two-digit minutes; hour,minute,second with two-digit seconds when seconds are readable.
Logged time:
5,26
